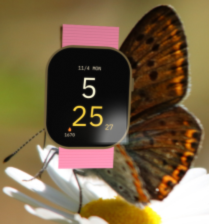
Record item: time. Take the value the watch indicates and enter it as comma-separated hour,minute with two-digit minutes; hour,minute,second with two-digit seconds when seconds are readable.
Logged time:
5,25
